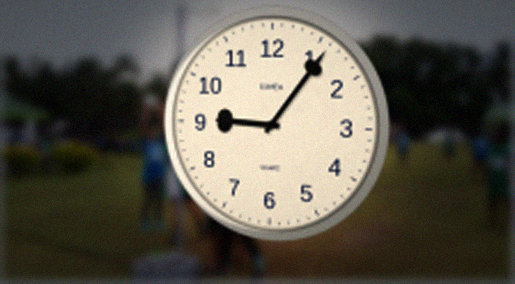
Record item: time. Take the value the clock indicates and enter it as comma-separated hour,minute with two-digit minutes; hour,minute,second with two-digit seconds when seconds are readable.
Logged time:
9,06
